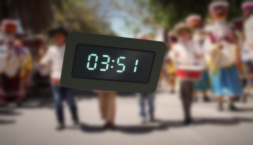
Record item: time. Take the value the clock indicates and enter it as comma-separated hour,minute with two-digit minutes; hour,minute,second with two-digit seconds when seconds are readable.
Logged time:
3,51
